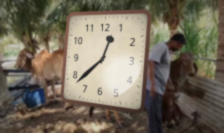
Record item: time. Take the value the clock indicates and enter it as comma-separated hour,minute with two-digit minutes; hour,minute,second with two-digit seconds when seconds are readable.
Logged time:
12,38
